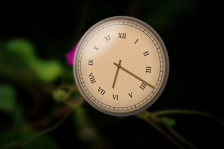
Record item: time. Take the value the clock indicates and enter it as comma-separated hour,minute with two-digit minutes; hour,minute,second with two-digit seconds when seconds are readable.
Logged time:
6,19
